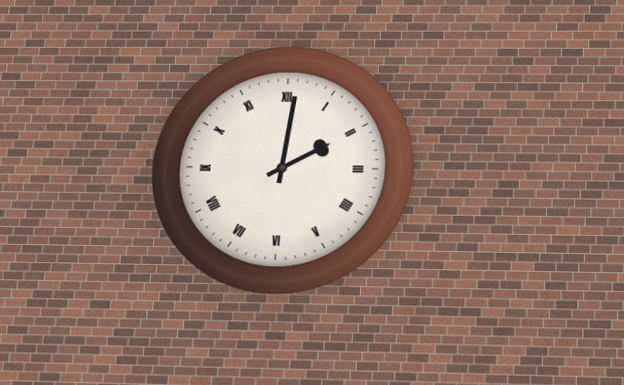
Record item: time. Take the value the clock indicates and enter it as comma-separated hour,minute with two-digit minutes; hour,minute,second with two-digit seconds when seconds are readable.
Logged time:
2,01
